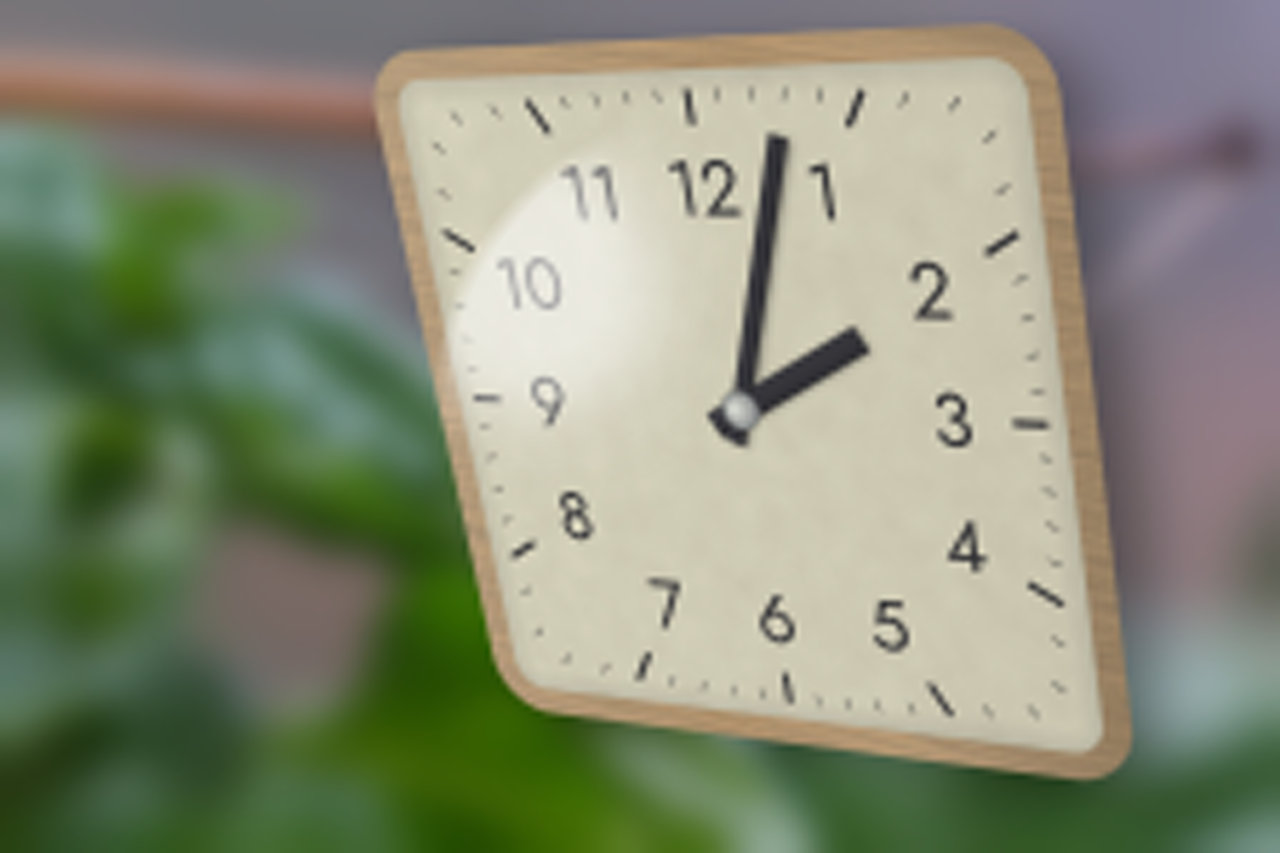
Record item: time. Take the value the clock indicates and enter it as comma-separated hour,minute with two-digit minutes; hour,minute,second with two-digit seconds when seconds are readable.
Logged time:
2,03
